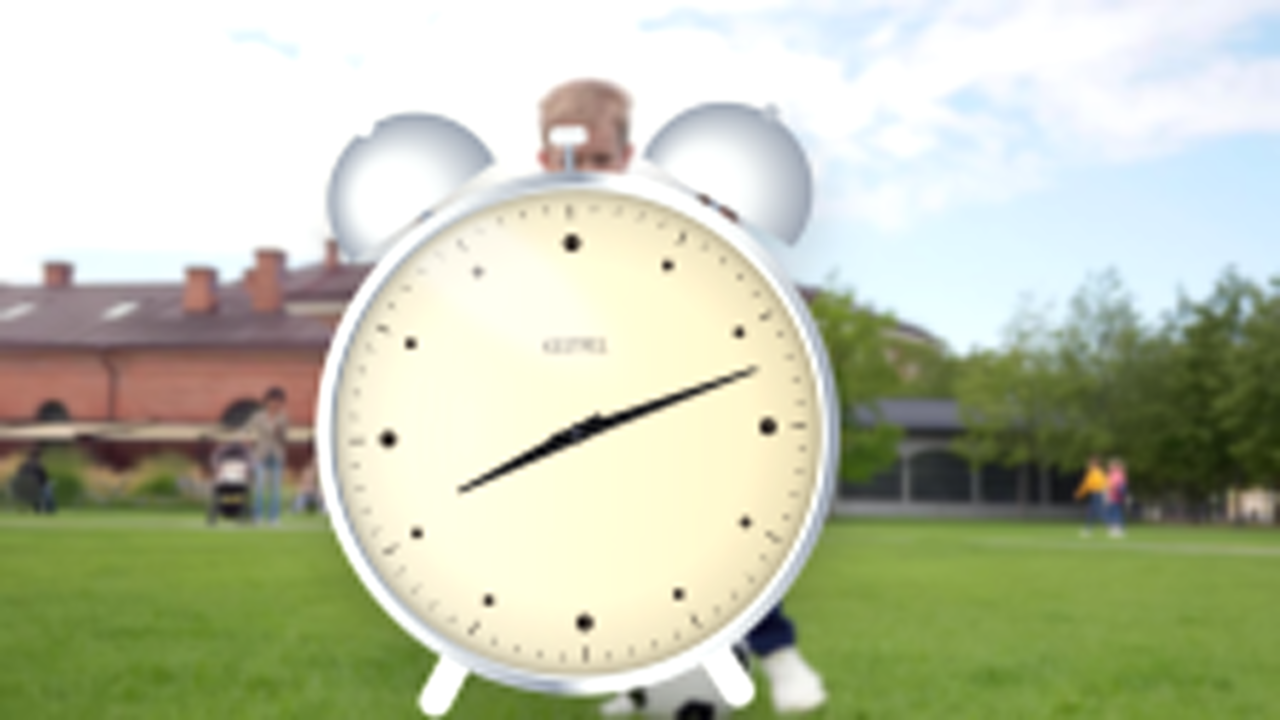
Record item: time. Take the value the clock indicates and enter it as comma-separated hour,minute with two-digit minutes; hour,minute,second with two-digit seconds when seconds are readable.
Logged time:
8,12
